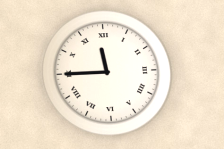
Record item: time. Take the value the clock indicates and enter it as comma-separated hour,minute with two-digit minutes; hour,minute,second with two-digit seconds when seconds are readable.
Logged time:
11,45
